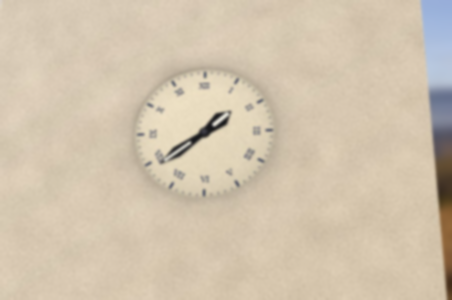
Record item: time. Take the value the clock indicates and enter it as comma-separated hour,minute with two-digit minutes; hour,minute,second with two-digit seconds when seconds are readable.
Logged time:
1,39
